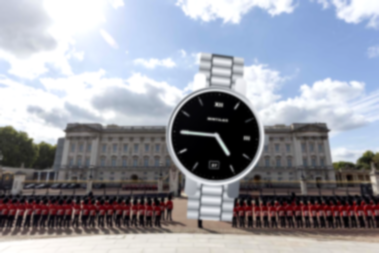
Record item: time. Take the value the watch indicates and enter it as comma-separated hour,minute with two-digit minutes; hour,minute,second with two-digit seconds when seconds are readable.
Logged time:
4,45
